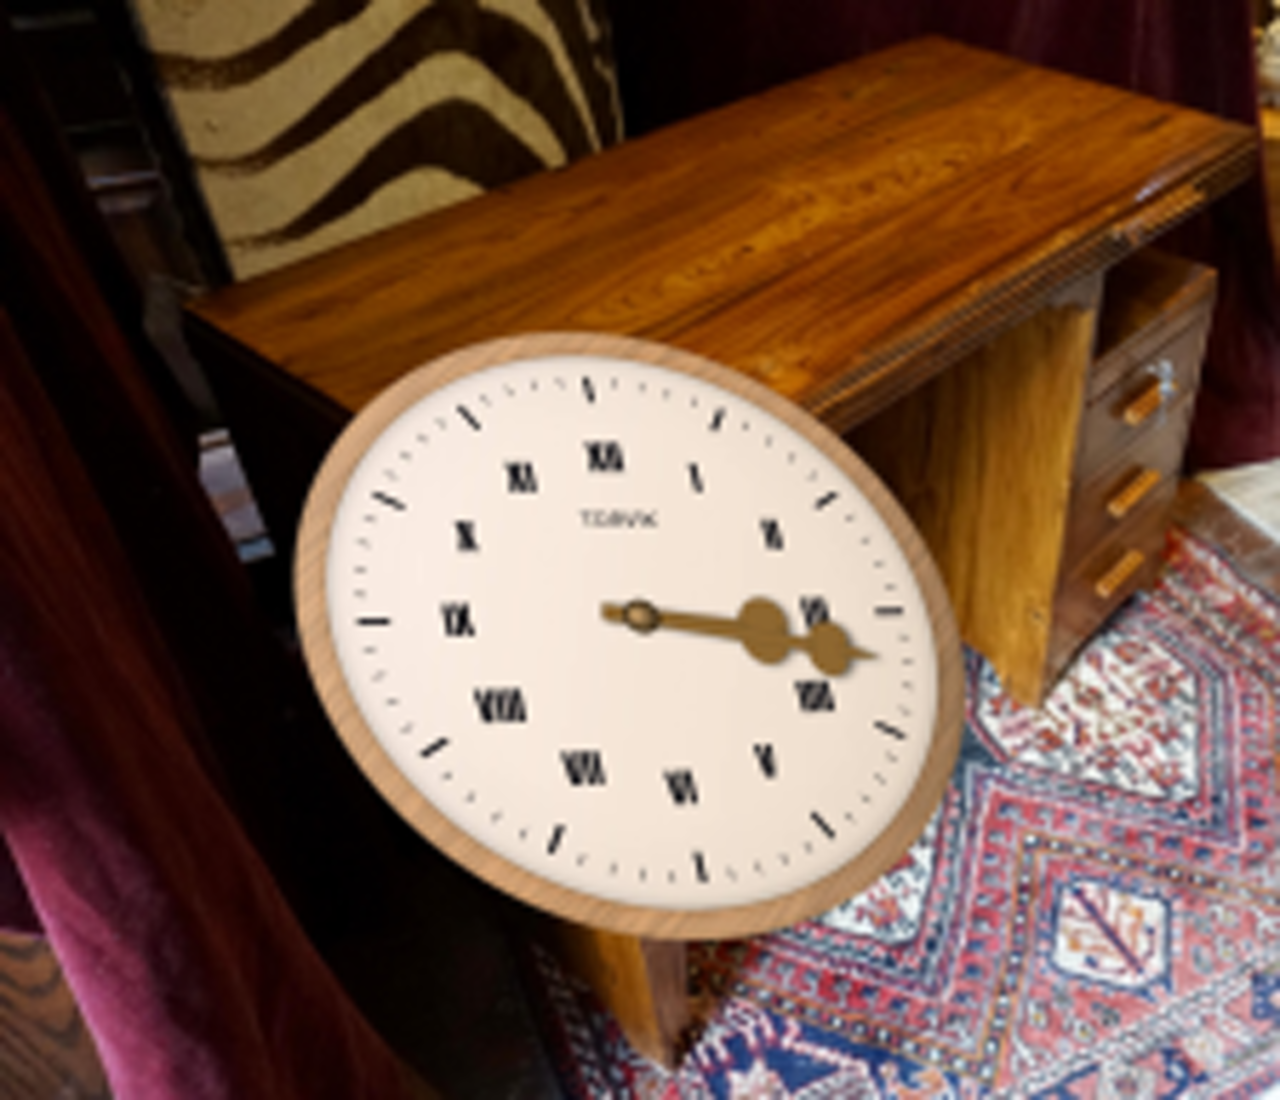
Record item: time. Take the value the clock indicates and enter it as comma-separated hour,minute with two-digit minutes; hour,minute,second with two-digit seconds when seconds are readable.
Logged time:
3,17
